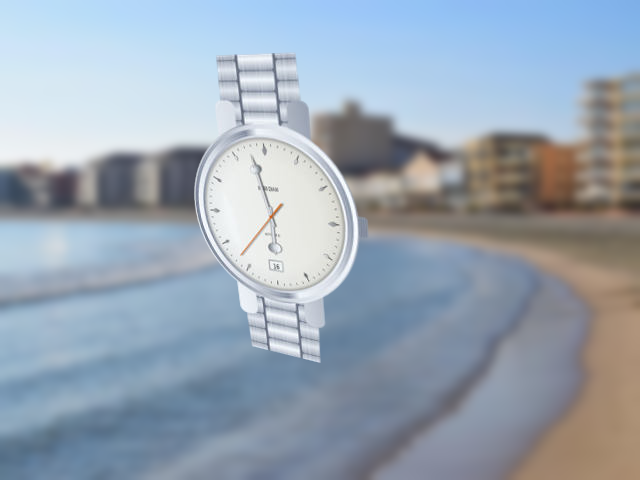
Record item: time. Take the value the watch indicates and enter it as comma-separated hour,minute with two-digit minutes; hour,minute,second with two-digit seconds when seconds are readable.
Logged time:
5,57,37
